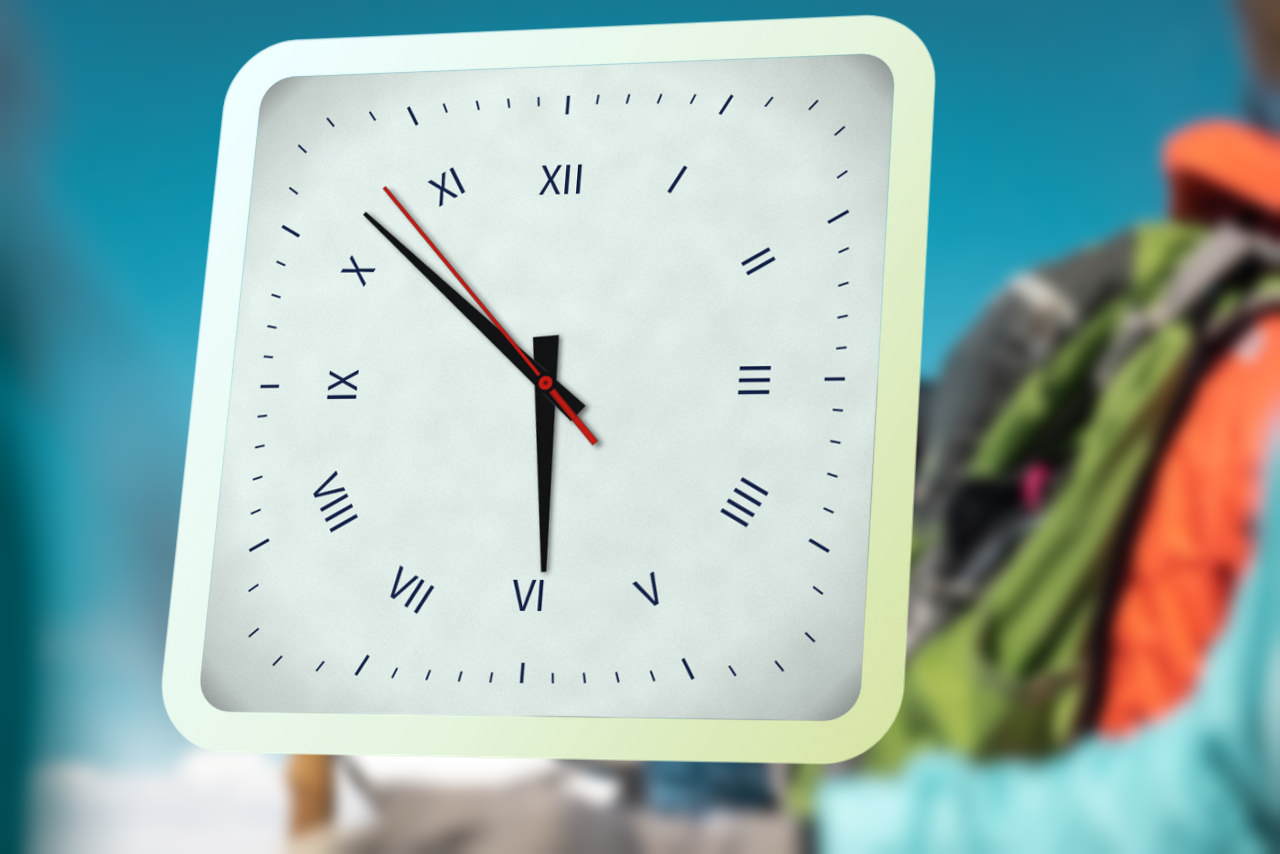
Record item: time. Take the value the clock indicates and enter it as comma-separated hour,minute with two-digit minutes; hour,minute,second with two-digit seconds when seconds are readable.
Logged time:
5,51,53
